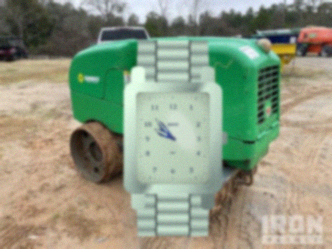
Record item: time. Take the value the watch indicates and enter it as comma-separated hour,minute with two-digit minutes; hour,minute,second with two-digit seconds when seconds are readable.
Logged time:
9,53
